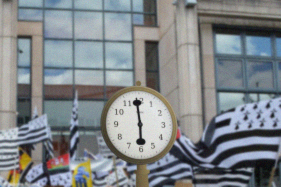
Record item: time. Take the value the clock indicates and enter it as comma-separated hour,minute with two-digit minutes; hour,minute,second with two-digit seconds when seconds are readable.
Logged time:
5,59
